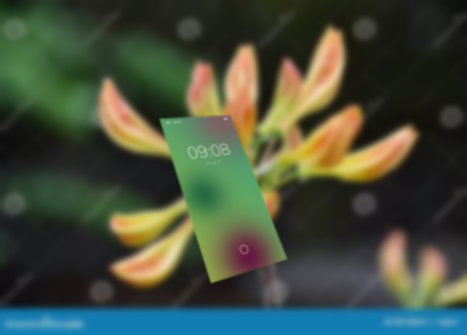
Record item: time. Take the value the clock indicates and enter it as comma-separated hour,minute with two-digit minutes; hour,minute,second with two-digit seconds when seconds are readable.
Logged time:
9,08
